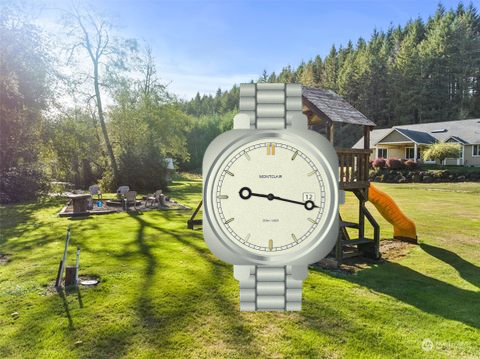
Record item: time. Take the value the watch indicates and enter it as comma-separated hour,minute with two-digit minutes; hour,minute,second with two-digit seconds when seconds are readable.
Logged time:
9,17
